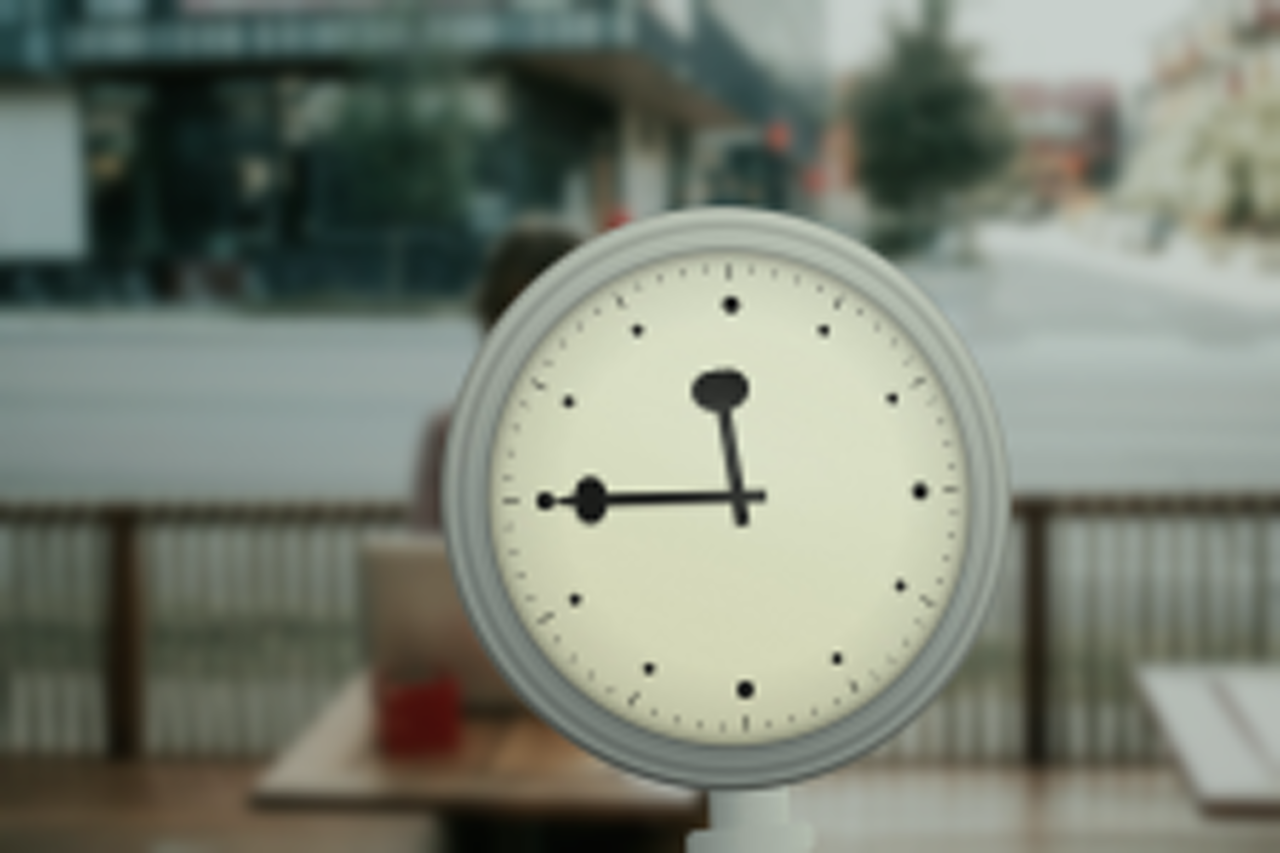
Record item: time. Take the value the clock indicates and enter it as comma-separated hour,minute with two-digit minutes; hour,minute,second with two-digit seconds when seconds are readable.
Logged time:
11,45
